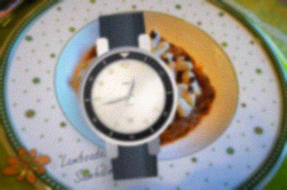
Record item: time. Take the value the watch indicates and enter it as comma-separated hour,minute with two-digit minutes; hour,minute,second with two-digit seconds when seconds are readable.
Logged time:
12,43
